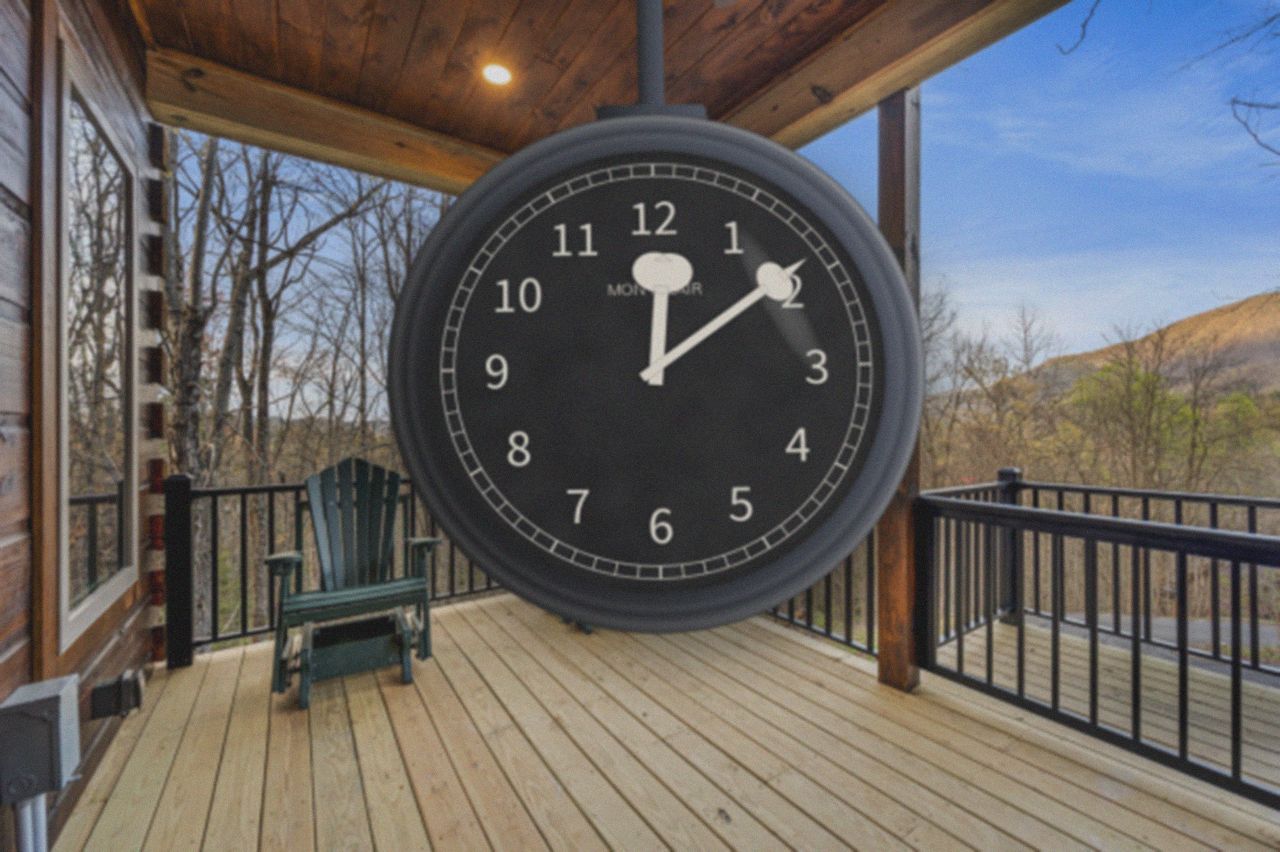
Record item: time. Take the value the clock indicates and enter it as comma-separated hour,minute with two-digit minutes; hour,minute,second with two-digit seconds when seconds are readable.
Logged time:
12,09
